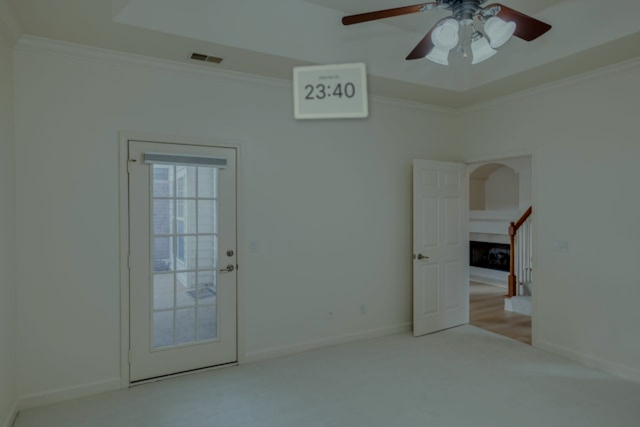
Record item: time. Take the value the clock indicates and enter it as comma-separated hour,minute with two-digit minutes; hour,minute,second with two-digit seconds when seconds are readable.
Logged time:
23,40
